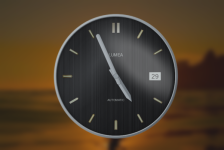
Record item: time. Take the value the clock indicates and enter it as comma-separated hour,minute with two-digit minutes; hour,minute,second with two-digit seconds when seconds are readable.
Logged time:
4,56
